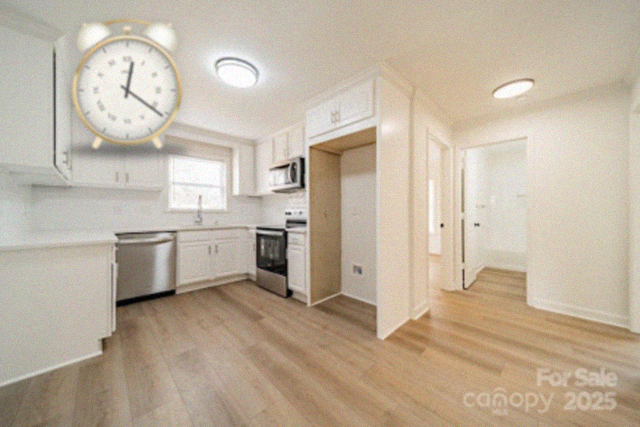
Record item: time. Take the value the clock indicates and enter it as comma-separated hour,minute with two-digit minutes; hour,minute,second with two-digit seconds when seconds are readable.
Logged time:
12,21
